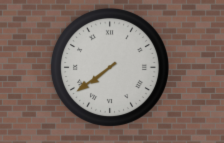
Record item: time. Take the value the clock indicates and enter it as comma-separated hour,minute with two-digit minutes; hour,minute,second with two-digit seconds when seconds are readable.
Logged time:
7,39
